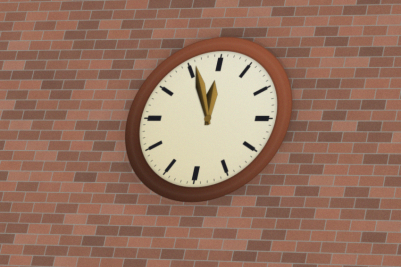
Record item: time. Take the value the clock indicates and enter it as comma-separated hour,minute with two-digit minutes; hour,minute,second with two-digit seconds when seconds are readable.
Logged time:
11,56
